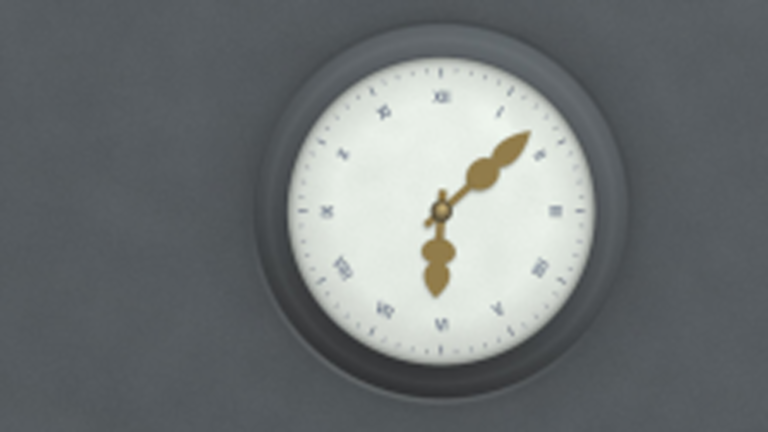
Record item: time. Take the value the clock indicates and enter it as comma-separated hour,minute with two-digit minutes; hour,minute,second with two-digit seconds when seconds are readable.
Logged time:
6,08
